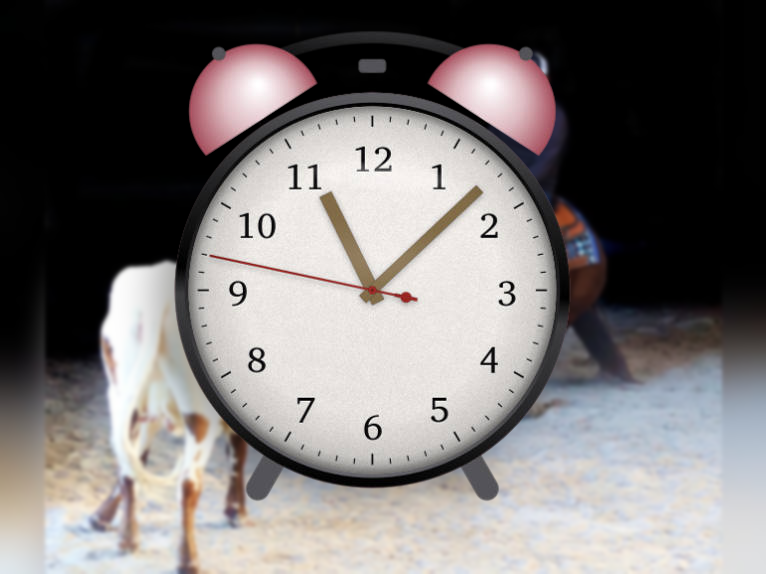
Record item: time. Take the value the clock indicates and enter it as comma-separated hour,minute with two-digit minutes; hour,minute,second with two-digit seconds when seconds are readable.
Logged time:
11,07,47
